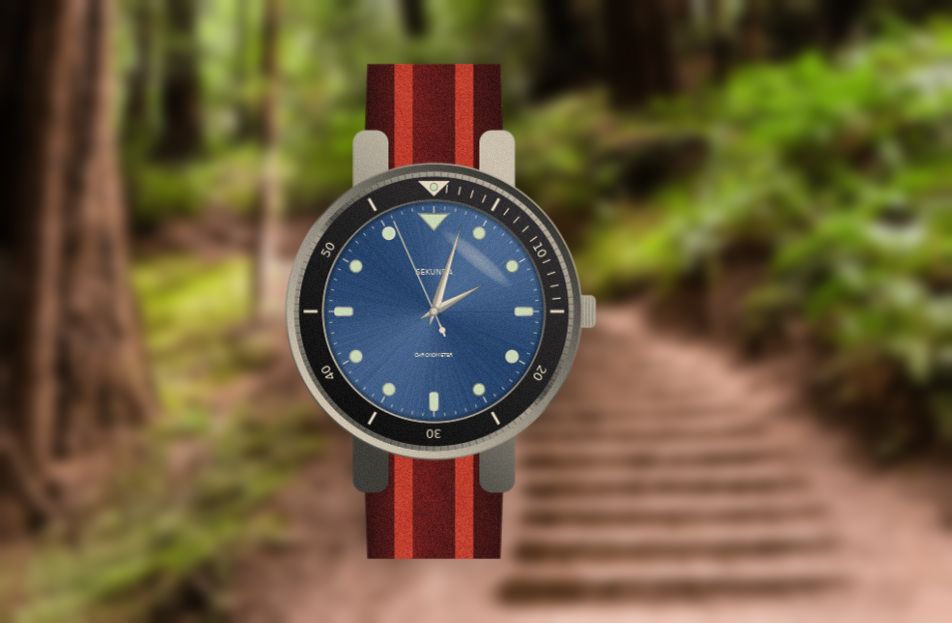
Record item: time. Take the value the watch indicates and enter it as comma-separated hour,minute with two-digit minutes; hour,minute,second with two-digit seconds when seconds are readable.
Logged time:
2,02,56
